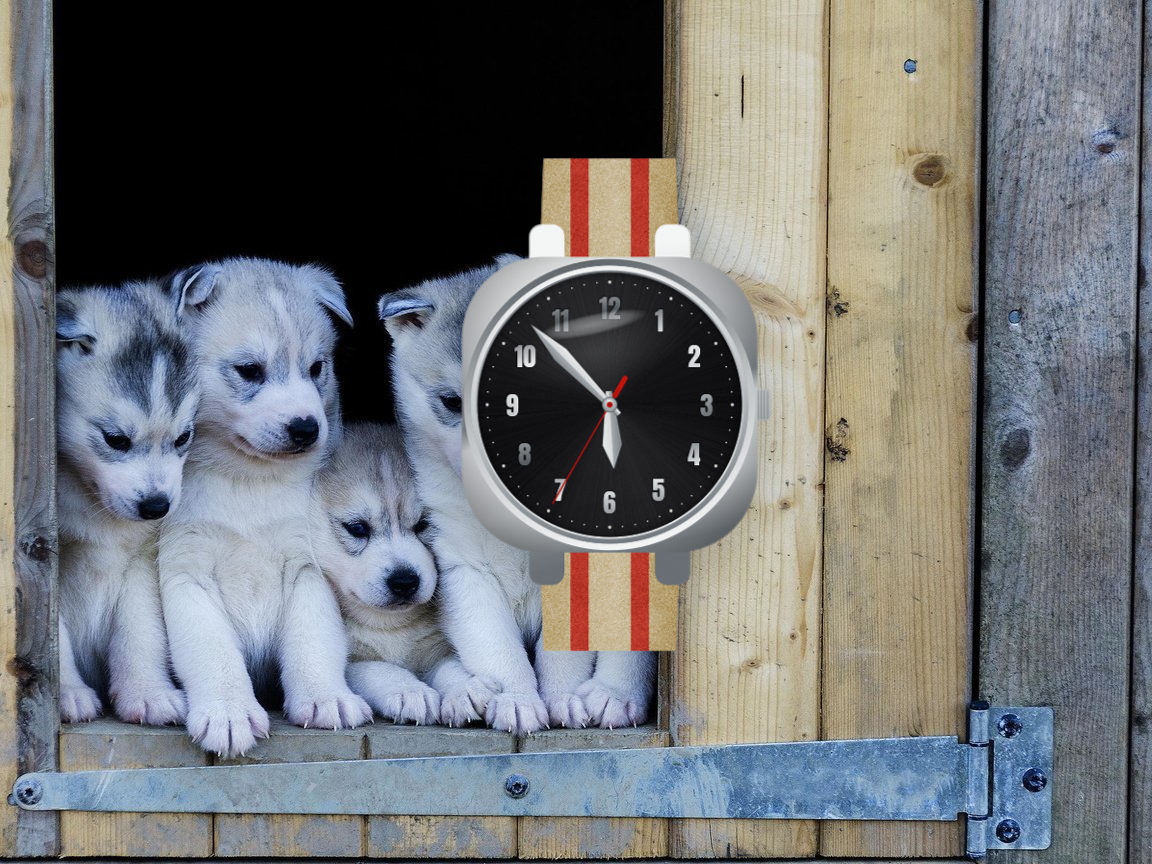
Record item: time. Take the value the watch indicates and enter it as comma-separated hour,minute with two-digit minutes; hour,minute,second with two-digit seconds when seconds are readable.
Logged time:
5,52,35
